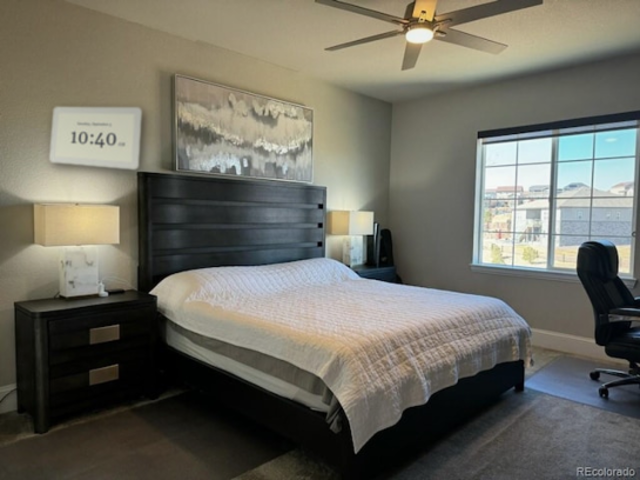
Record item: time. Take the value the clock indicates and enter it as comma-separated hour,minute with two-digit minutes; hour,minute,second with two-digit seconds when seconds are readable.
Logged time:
10,40
